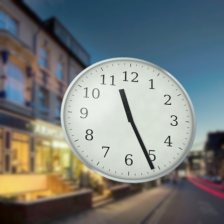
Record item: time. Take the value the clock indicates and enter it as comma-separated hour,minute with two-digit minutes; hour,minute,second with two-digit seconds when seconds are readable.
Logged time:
11,26
